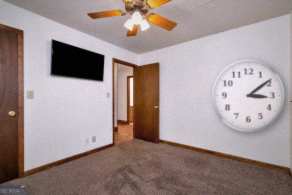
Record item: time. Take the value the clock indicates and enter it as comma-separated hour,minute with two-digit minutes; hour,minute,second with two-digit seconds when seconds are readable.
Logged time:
3,09
